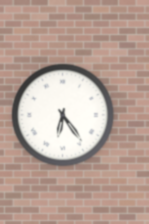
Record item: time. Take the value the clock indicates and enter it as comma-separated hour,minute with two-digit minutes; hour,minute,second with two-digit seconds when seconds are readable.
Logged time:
6,24
